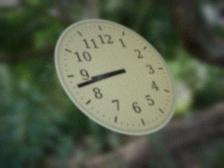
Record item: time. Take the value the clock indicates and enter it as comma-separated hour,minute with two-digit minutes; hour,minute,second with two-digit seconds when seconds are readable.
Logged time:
8,43
